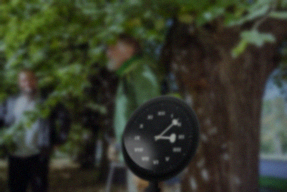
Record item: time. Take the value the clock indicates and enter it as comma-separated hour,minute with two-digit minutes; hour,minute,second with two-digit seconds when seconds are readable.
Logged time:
3,08
